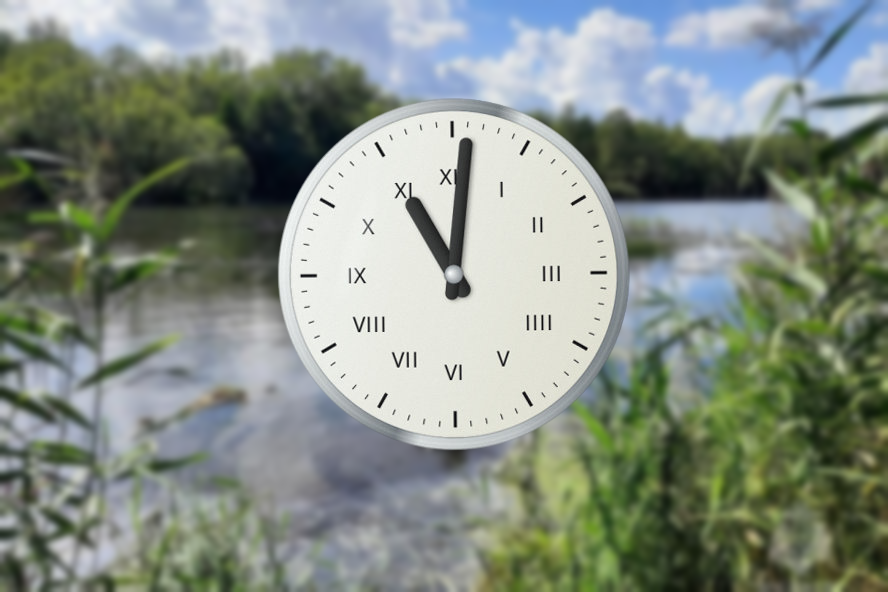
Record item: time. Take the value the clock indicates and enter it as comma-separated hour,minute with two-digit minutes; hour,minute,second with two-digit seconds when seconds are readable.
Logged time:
11,01
